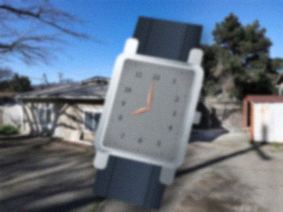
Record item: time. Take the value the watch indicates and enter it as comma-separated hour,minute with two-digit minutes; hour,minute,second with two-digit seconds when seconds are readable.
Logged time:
7,59
